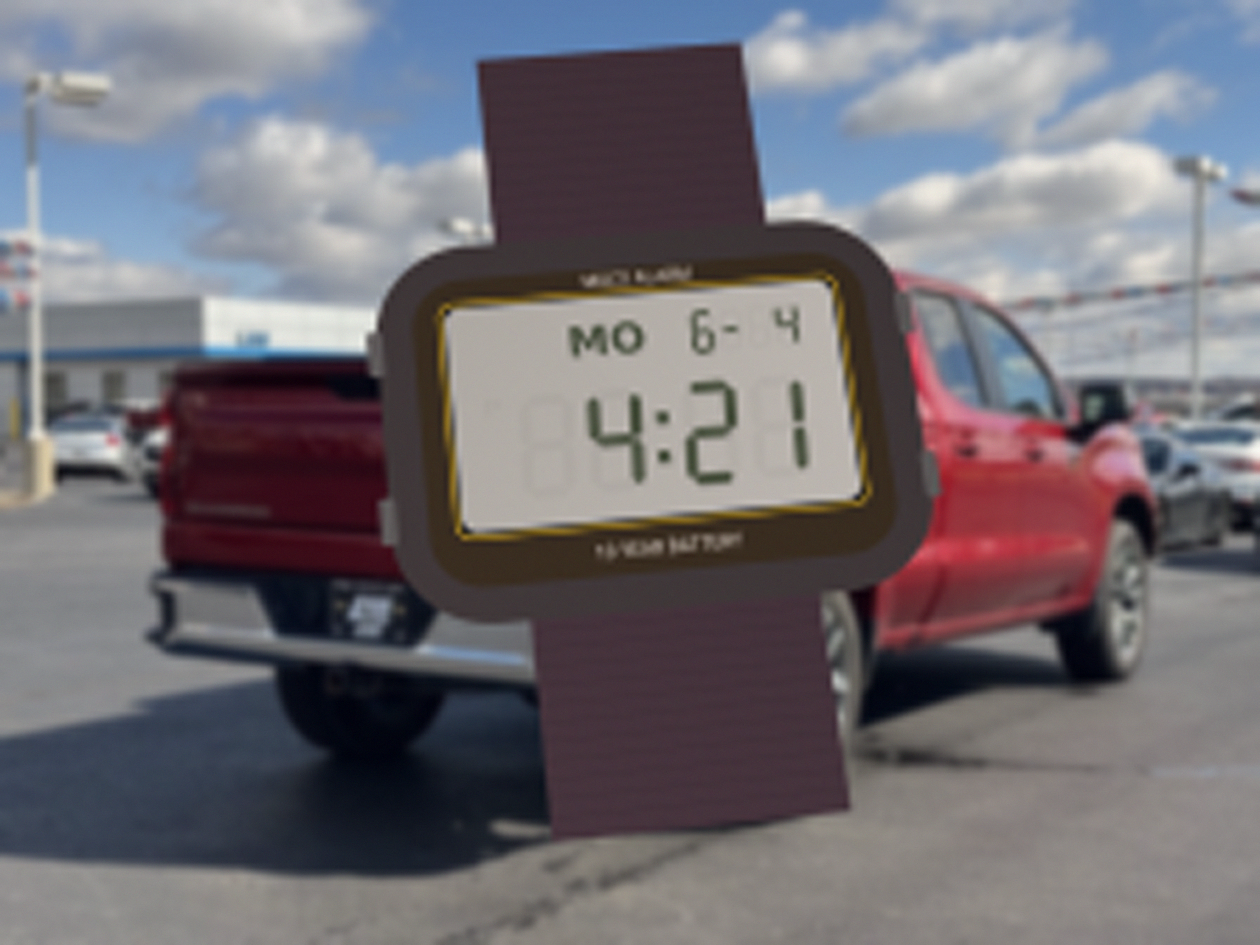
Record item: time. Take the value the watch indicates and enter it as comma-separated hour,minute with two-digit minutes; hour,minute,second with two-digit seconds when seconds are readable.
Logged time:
4,21
